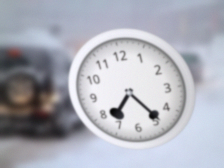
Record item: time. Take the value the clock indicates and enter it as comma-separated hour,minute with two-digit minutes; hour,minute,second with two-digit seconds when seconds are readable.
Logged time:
7,24
